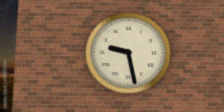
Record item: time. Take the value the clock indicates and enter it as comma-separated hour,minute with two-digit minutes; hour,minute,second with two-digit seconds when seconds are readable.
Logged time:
9,28
